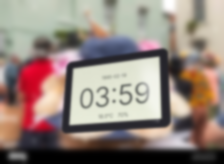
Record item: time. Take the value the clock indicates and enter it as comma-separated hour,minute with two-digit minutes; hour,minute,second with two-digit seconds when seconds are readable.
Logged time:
3,59
